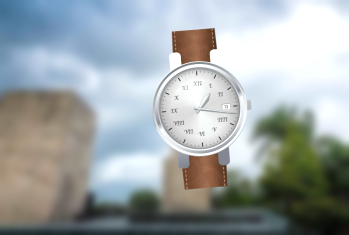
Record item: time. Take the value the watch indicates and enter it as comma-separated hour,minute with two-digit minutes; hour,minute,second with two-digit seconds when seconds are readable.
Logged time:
1,17
